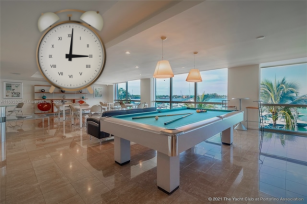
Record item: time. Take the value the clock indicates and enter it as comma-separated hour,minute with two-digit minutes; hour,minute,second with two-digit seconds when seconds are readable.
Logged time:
3,01
